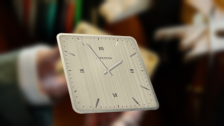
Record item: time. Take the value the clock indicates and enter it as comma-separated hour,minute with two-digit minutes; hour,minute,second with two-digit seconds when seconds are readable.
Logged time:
1,56
